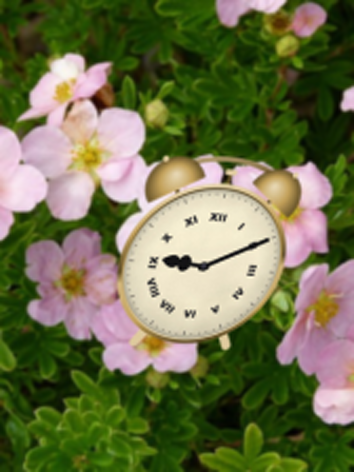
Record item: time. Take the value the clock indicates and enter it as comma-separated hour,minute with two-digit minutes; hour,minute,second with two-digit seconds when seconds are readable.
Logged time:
9,10
